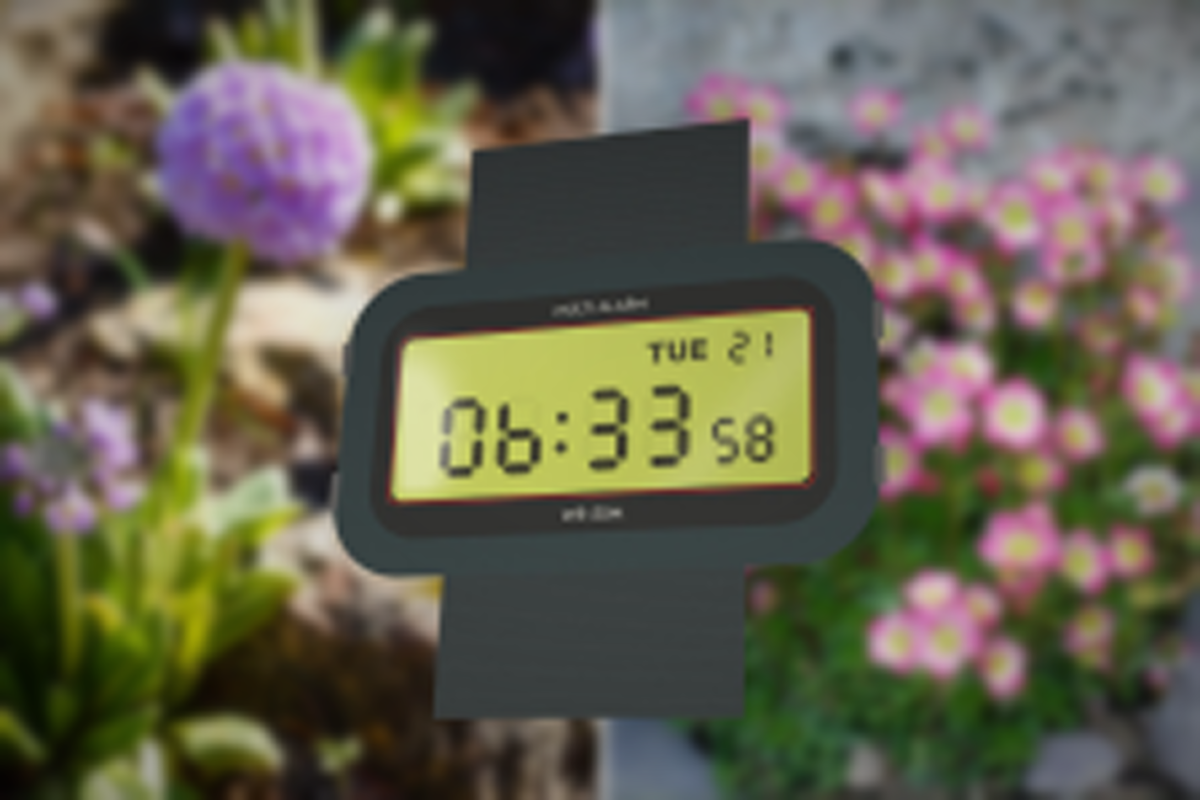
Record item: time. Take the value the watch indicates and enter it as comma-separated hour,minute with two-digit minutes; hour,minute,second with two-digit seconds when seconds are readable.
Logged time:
6,33,58
